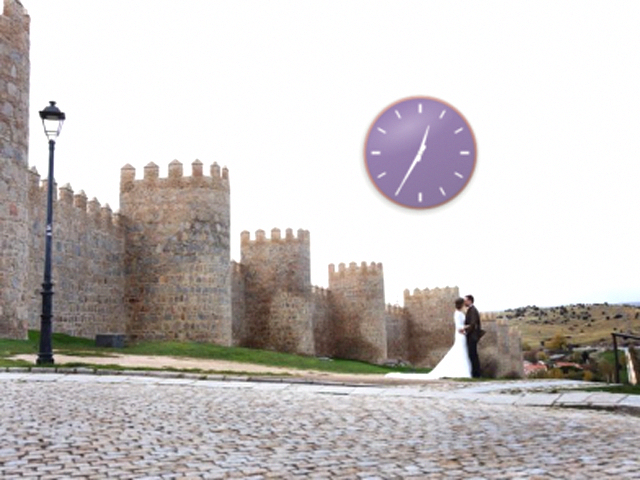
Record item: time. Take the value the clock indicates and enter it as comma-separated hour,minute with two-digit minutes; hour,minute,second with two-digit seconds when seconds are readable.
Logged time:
12,35
